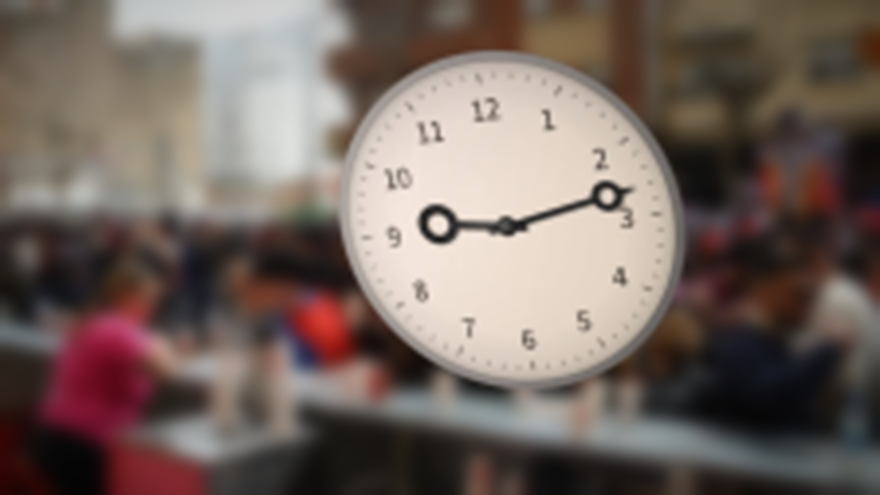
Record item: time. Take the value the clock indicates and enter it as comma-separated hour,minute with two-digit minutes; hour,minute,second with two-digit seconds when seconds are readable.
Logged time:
9,13
